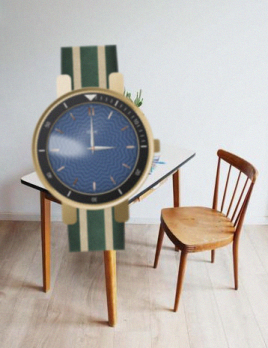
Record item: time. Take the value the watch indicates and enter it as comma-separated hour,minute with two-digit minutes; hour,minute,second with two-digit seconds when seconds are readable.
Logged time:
3,00
